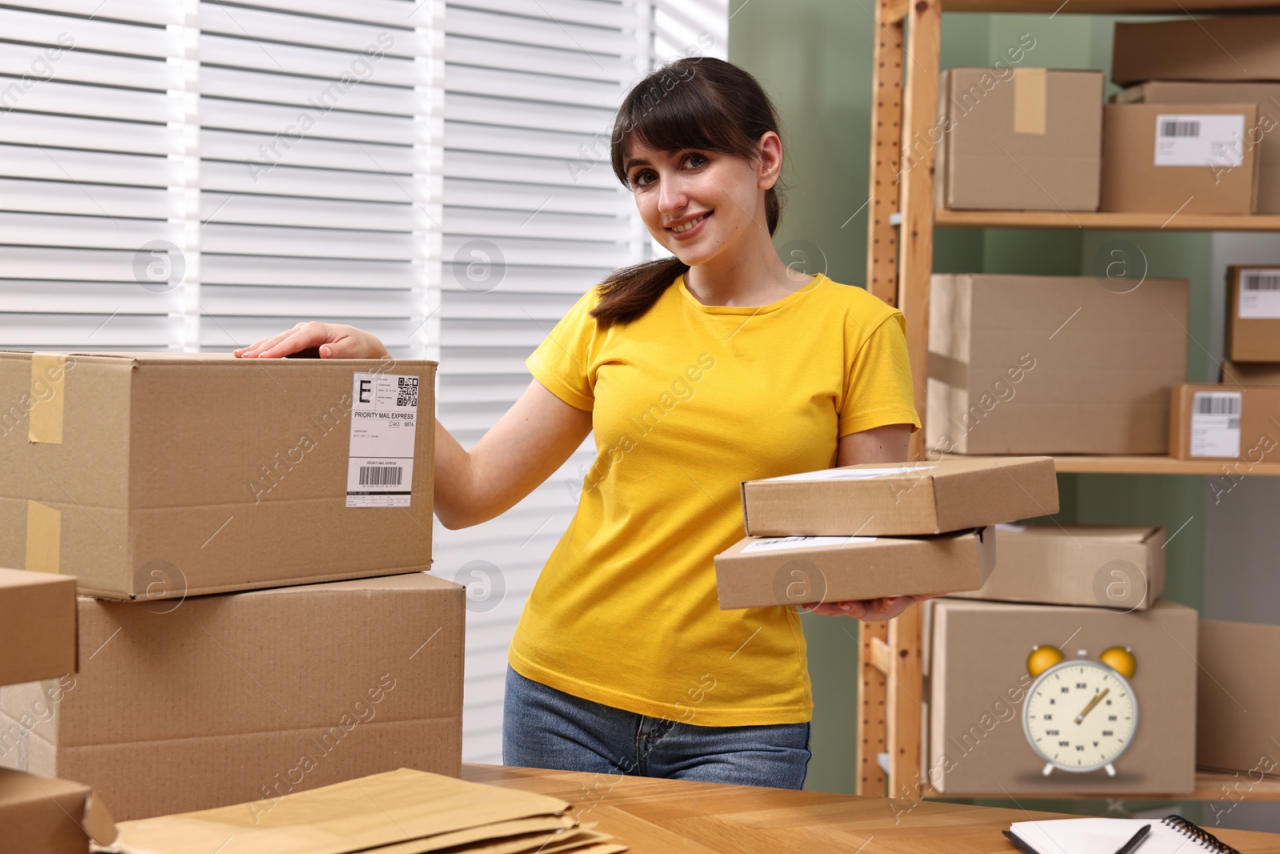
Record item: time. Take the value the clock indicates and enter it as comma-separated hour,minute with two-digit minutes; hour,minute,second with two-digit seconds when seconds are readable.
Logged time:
1,07
